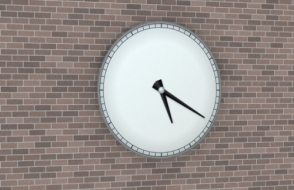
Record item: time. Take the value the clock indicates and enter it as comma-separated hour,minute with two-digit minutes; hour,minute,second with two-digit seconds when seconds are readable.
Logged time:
5,20
